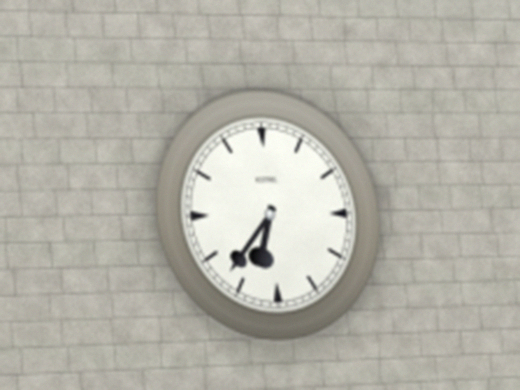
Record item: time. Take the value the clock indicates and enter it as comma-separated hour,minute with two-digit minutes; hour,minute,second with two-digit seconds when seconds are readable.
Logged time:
6,37
